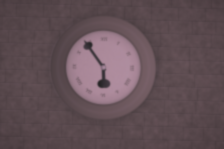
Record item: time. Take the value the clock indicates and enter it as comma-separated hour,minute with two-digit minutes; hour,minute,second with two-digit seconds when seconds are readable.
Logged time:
5,54
